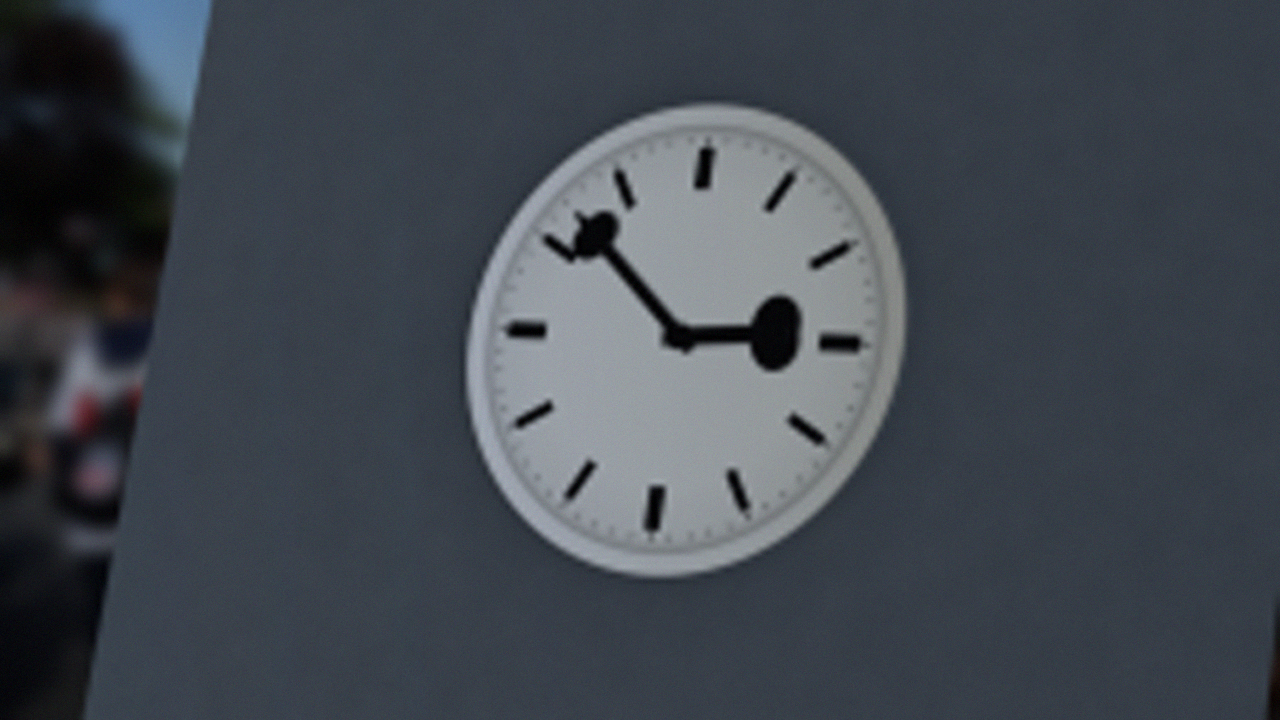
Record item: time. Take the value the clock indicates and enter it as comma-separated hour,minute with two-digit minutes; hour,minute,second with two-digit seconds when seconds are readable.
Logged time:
2,52
